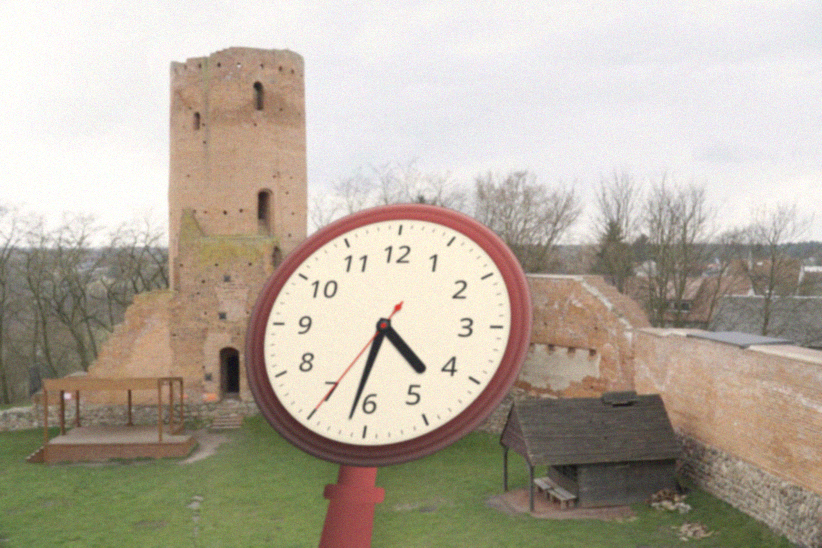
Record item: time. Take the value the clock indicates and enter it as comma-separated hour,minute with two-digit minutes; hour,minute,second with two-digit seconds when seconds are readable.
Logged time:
4,31,35
